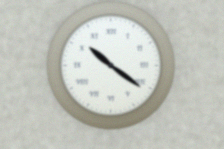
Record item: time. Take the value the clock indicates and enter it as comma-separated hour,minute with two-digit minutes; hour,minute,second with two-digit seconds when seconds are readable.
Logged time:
10,21
